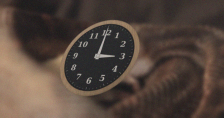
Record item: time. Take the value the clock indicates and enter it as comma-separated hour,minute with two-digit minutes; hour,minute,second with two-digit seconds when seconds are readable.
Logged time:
3,00
